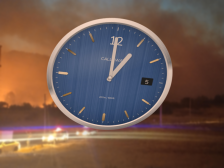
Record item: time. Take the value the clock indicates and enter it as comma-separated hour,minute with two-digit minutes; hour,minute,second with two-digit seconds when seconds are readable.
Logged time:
1,00
